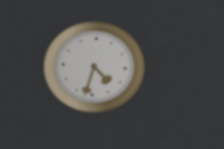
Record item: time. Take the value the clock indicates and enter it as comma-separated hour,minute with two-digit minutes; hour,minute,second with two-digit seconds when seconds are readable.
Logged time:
4,32
